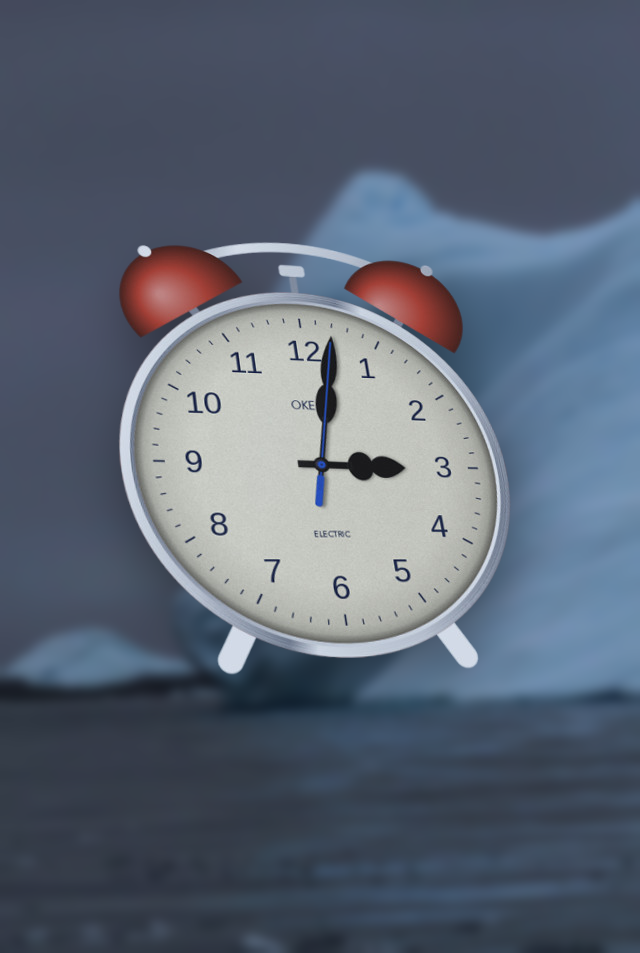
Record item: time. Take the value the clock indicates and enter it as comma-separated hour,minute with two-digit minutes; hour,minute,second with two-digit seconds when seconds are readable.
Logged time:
3,02,02
